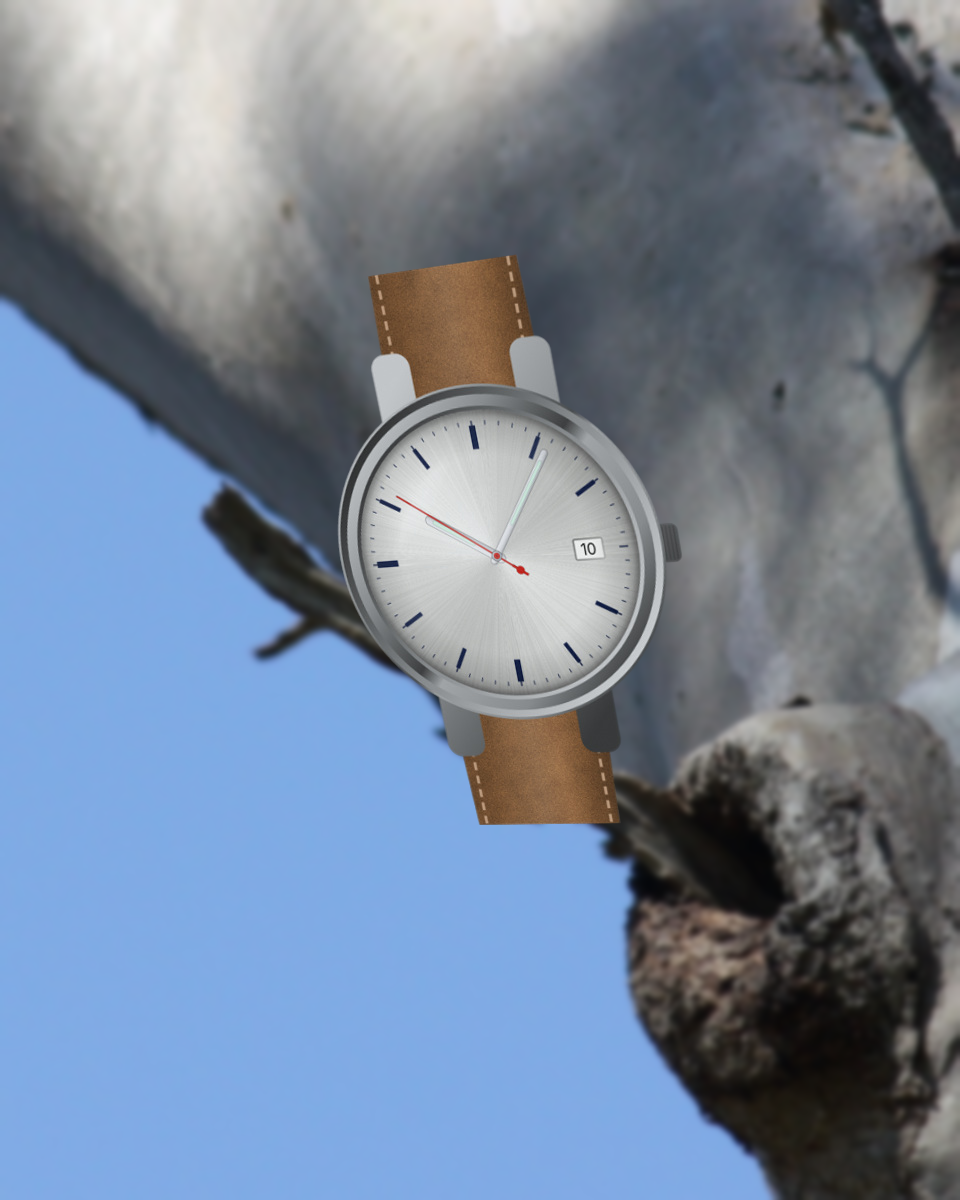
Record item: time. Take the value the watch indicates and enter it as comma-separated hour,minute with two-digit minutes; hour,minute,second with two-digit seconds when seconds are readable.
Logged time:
10,05,51
